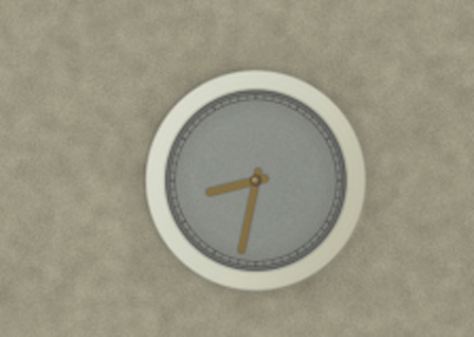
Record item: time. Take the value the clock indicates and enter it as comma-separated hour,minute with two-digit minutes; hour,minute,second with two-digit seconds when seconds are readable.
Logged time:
8,32
